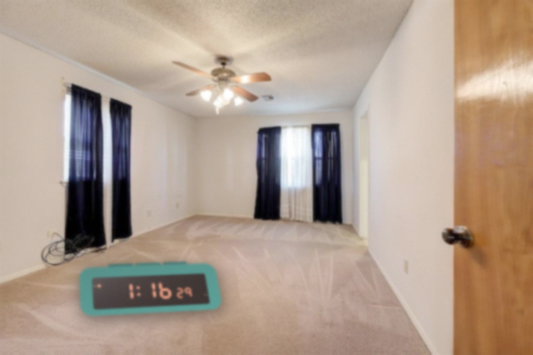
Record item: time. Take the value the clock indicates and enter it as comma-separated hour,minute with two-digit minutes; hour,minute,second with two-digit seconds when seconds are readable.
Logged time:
1,16
